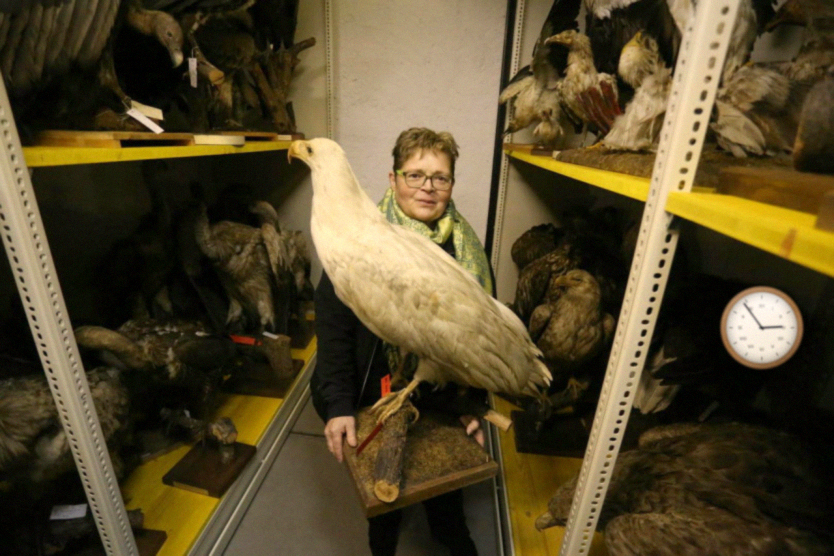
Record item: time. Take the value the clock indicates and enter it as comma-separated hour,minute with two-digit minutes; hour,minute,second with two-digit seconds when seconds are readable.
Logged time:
2,54
